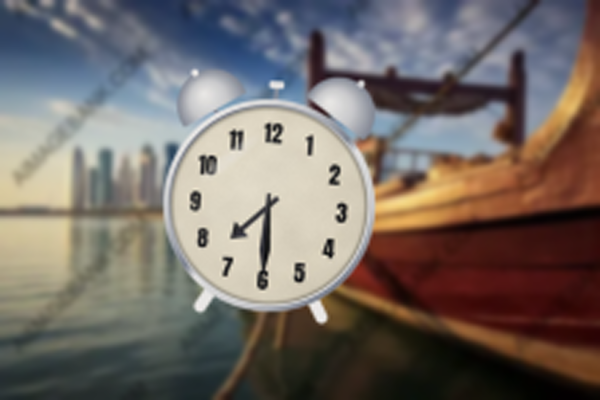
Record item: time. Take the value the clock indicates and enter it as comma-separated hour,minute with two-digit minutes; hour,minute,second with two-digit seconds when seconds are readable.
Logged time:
7,30
